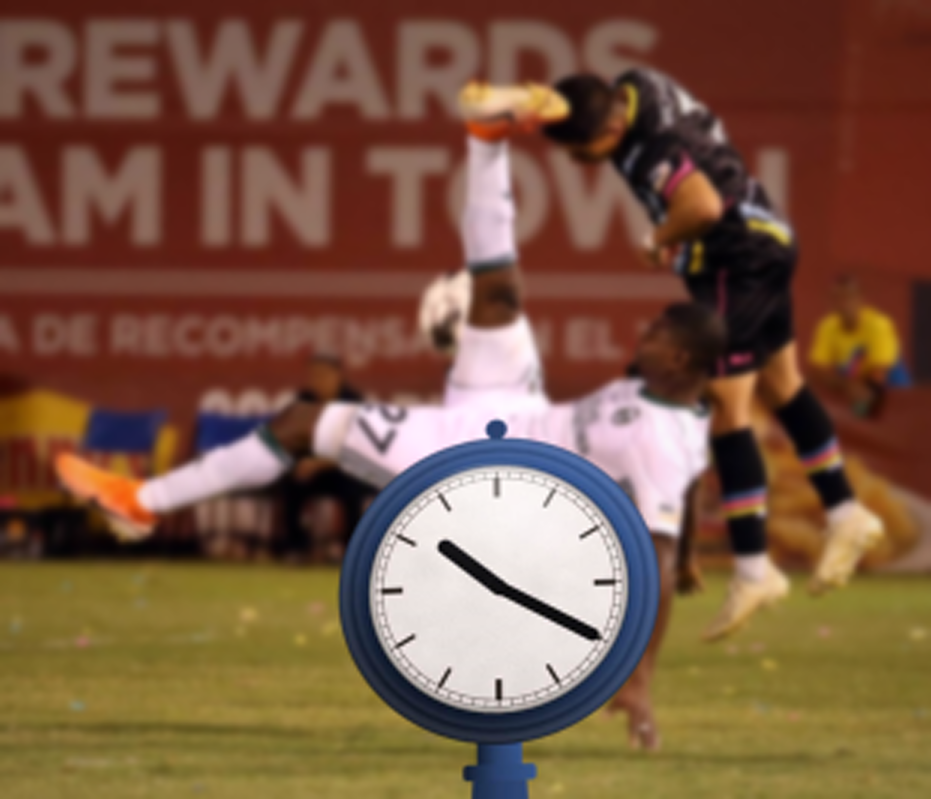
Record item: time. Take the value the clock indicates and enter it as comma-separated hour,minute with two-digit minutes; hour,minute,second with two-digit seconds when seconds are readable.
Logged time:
10,20
